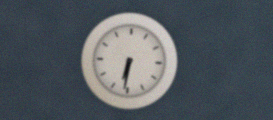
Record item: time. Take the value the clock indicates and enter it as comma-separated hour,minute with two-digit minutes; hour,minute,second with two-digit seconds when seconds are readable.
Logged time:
6,31
